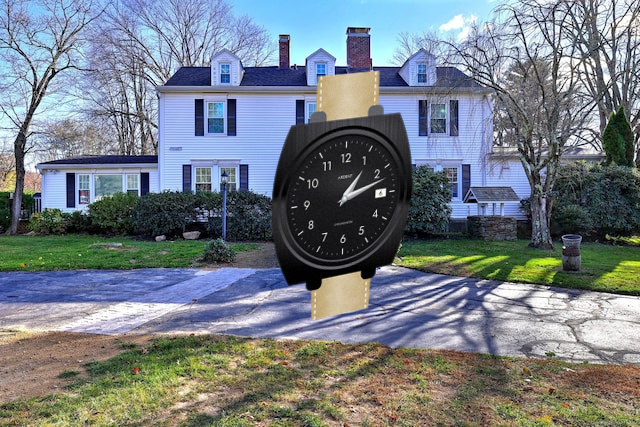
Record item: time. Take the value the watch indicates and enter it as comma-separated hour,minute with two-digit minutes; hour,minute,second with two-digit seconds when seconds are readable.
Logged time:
1,12
